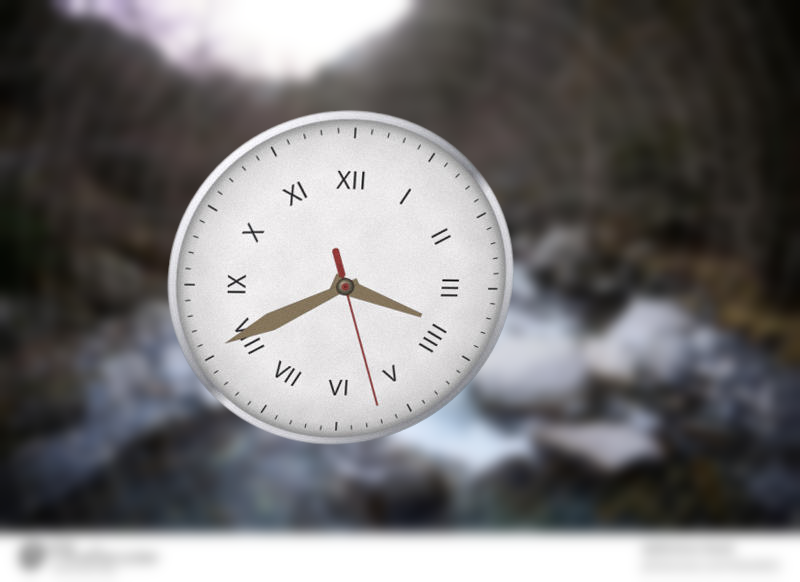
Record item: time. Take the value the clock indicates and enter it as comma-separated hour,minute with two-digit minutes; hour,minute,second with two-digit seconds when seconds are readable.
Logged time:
3,40,27
